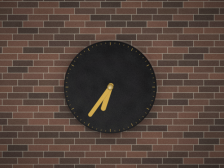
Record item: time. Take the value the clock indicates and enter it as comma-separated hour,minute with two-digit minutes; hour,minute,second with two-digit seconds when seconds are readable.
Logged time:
6,36
